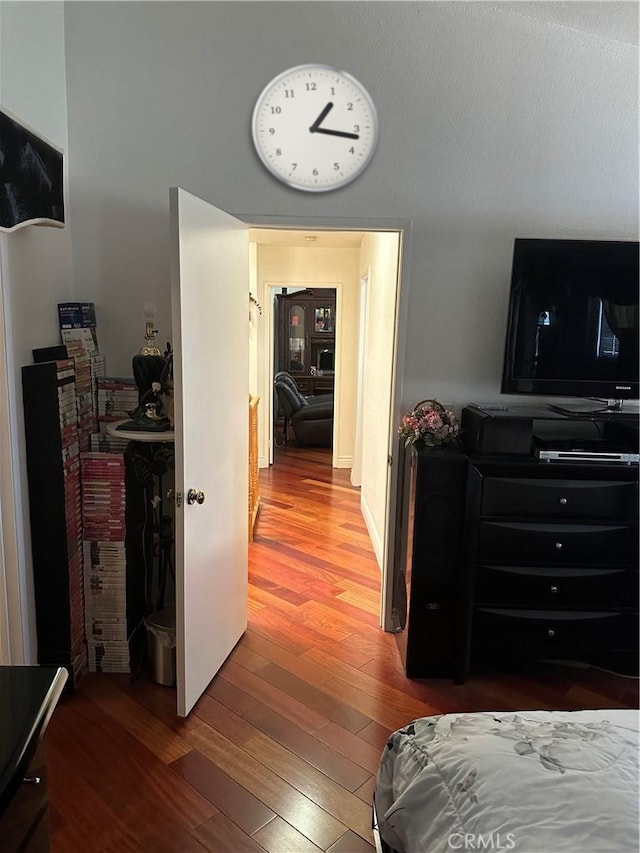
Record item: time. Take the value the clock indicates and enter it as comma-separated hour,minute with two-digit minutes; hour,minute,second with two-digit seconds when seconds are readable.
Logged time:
1,17
